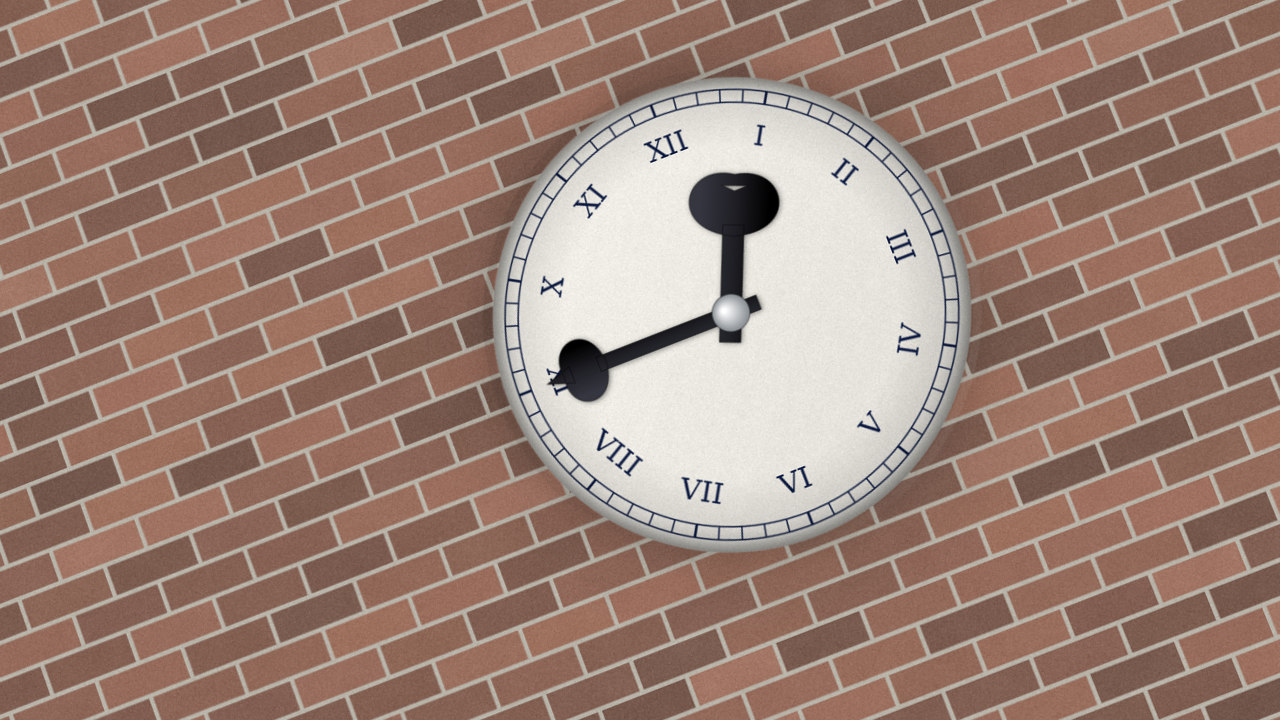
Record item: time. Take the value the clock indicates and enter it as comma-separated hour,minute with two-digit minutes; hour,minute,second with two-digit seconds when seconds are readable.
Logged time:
12,45
